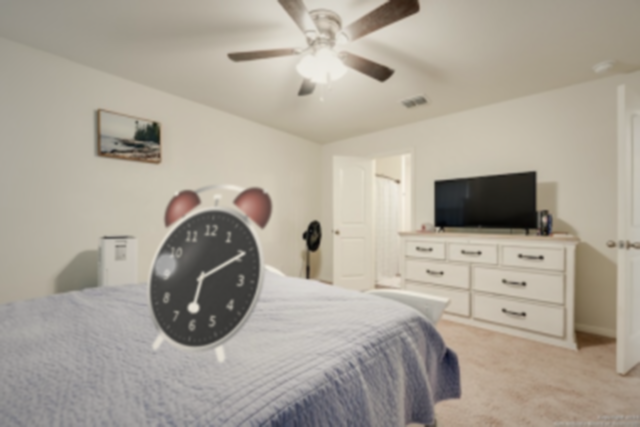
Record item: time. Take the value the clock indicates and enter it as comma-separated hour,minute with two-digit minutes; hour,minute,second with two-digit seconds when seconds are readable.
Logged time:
6,10
